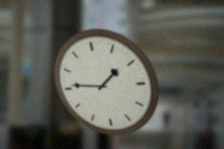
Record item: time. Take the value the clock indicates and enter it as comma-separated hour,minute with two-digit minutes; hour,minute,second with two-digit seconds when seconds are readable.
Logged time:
1,46
